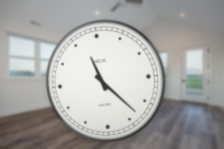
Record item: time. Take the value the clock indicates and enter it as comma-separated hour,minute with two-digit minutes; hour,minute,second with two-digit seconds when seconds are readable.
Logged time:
11,23
